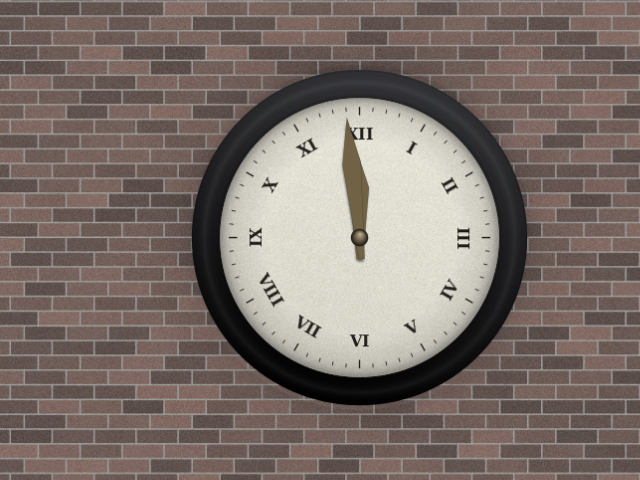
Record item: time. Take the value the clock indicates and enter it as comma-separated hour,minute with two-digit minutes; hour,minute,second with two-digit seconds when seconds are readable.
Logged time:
11,59
